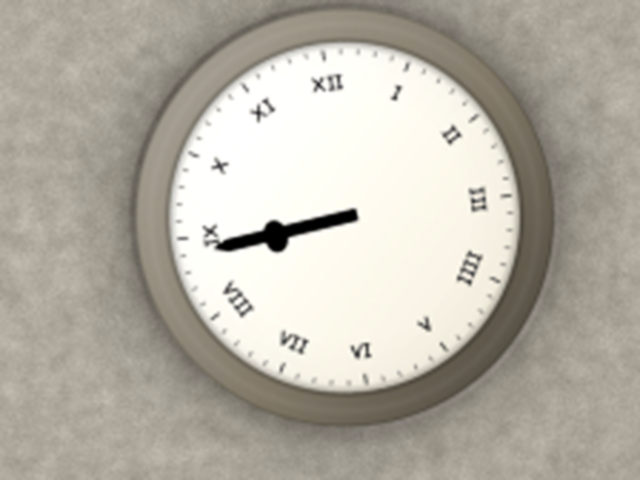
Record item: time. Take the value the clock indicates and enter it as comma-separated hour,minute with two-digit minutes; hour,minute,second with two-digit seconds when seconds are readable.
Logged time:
8,44
